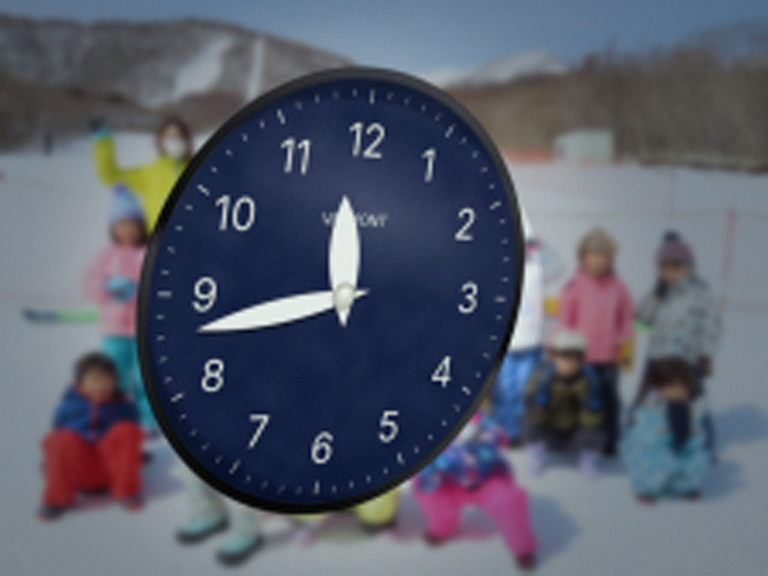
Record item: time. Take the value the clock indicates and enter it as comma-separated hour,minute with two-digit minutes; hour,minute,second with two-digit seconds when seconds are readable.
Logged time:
11,43
